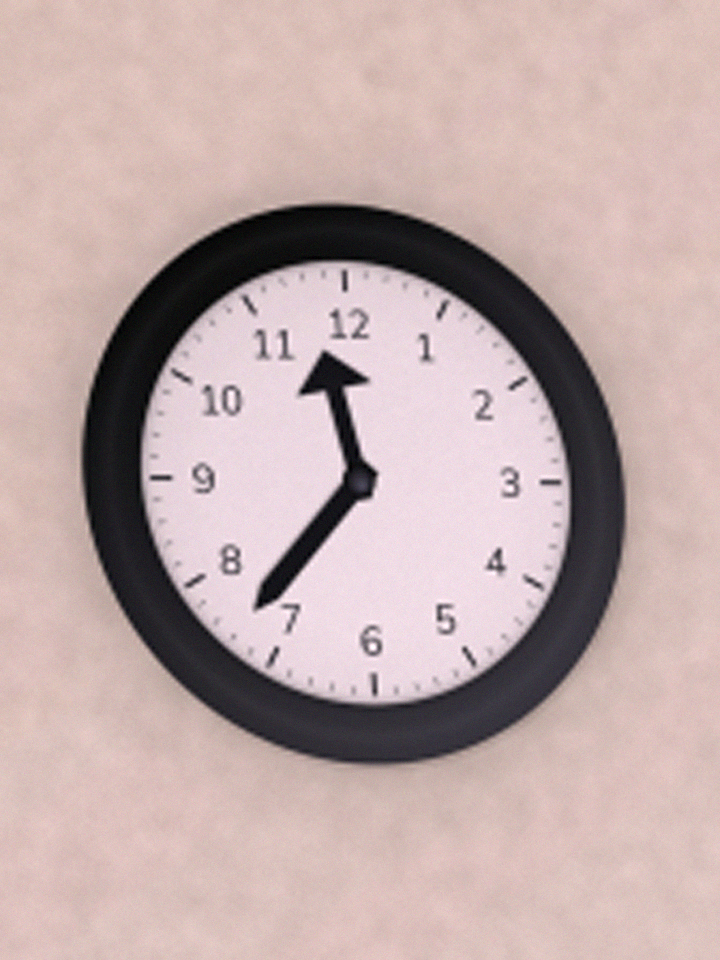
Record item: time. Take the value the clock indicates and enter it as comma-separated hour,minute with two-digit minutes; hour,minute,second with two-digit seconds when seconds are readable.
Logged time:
11,37
